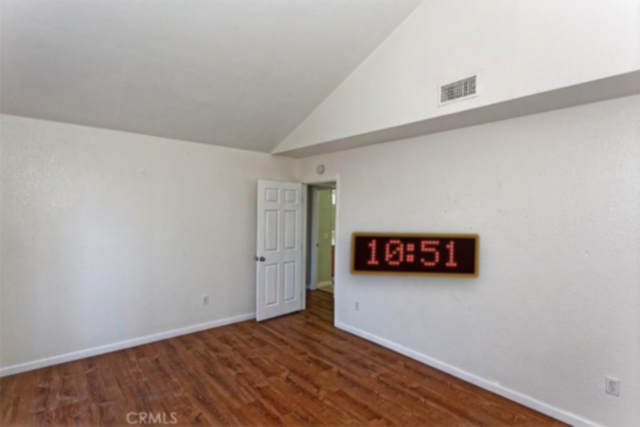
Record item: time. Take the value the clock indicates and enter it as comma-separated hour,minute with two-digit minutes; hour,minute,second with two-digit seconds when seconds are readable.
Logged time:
10,51
